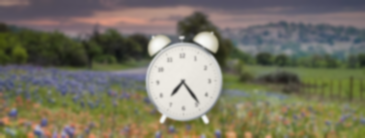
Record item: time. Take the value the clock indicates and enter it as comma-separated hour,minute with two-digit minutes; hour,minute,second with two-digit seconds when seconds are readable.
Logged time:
7,24
